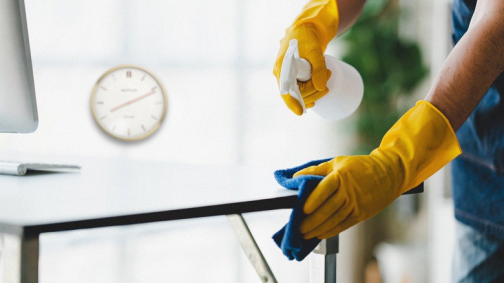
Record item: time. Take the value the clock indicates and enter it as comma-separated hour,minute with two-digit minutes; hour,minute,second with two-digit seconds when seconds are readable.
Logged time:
8,11
